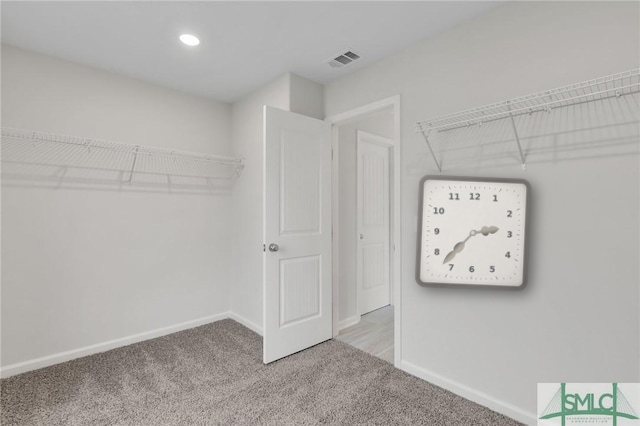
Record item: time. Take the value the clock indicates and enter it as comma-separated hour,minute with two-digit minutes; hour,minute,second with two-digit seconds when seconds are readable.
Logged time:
2,37
